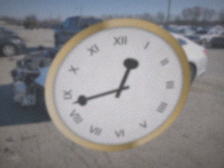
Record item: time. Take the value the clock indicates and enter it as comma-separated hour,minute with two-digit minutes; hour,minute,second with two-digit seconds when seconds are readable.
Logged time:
12,43
